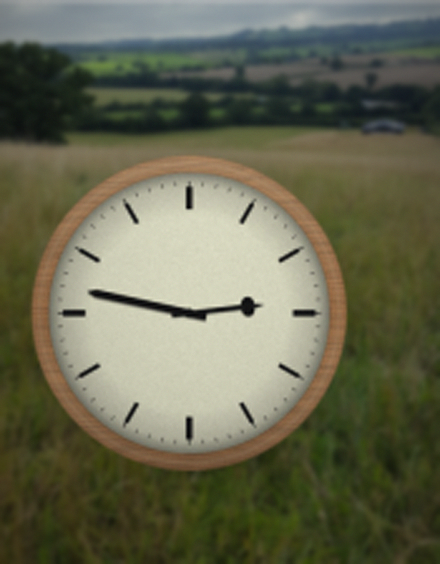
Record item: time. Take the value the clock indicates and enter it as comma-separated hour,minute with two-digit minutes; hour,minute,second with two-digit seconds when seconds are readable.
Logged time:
2,47
